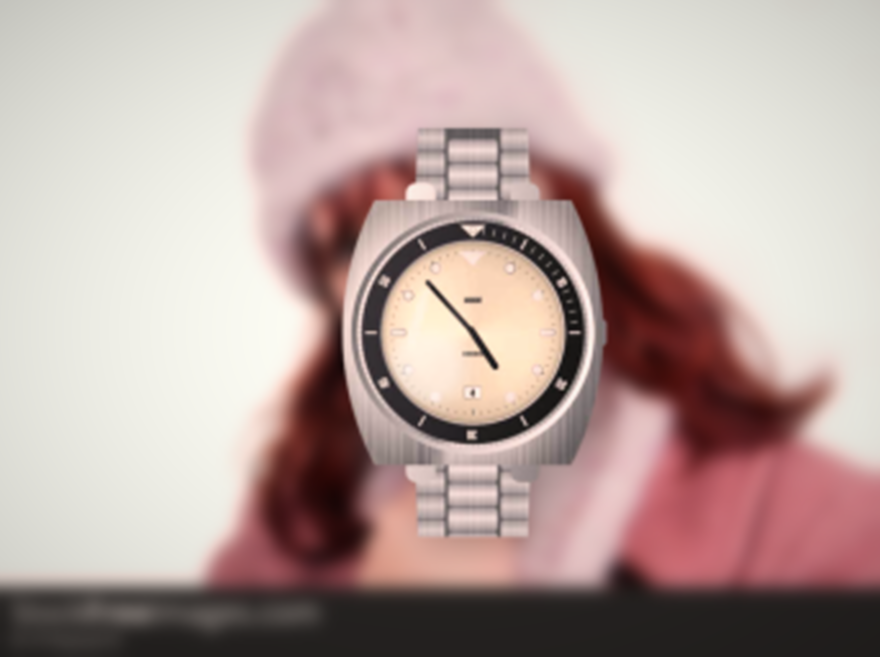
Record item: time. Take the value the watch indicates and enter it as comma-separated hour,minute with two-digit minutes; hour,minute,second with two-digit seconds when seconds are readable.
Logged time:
4,53
